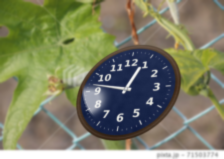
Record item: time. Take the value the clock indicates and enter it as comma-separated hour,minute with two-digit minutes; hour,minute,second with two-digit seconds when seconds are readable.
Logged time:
12,47
